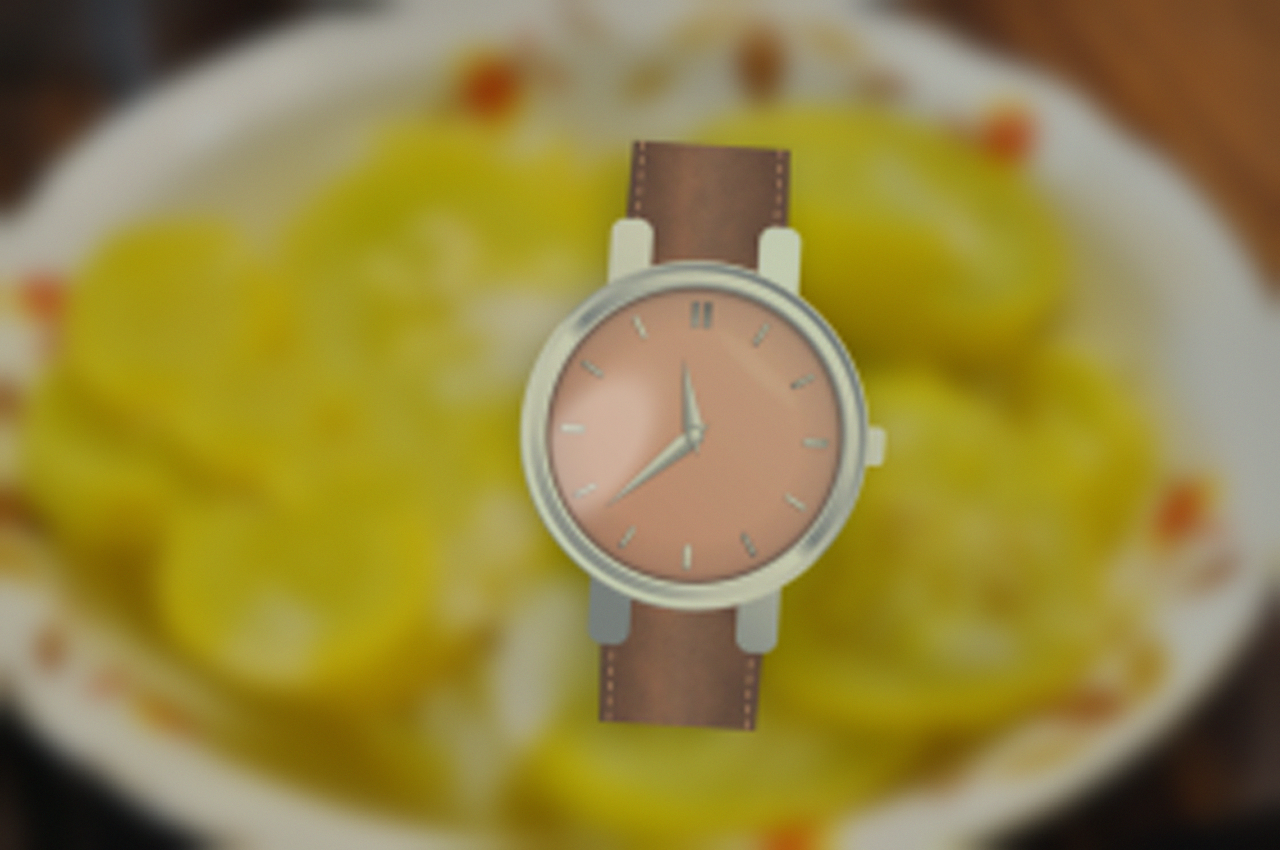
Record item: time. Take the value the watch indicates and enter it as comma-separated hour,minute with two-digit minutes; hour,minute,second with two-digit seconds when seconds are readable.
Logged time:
11,38
